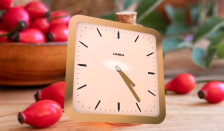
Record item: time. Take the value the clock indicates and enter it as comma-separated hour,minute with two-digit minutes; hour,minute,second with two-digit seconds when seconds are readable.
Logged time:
4,24
